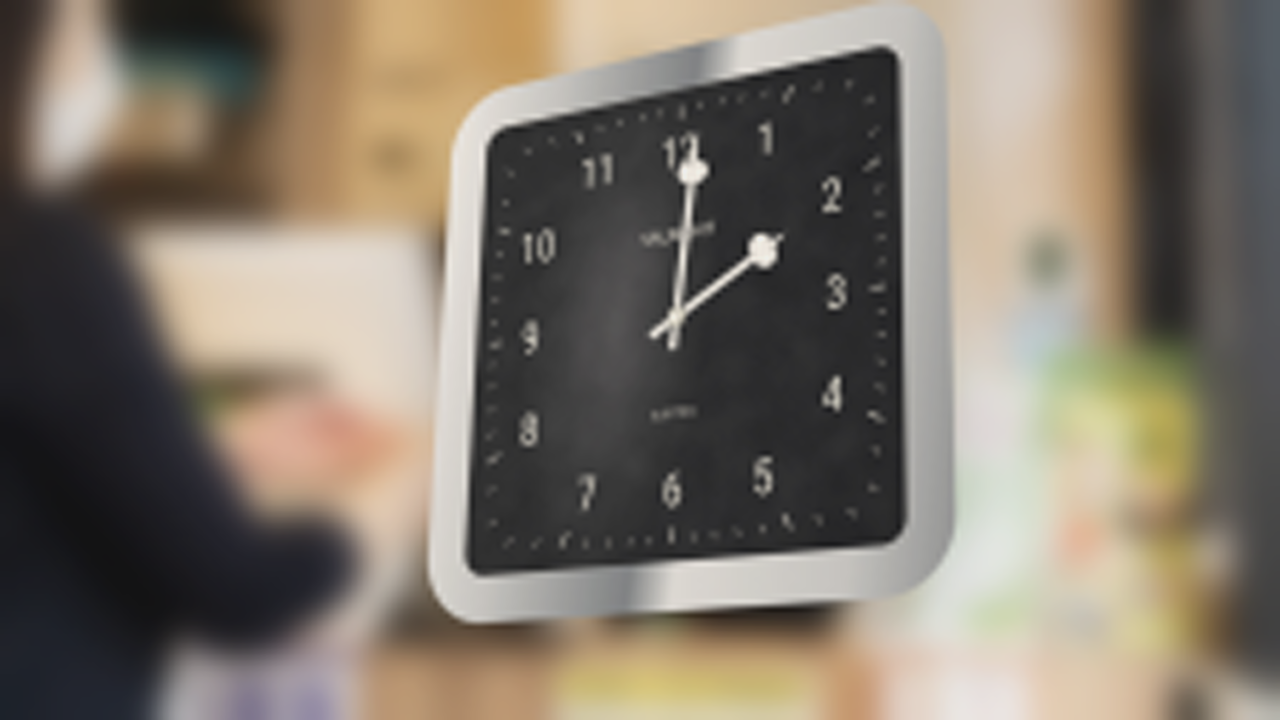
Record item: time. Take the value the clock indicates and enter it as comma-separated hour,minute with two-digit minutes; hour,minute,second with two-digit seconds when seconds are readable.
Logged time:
2,01
